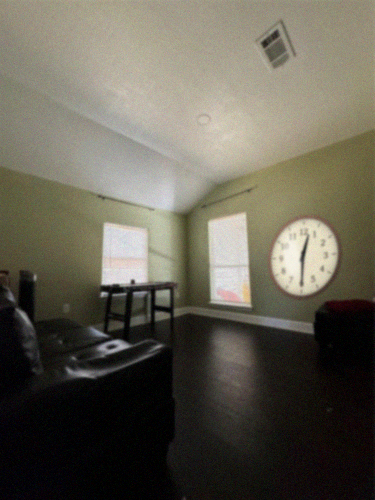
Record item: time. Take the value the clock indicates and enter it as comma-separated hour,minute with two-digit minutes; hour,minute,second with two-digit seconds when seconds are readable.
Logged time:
12,30
